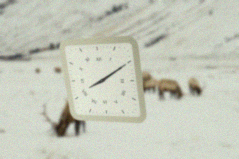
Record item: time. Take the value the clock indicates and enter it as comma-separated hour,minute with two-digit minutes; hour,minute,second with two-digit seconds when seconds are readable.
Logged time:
8,10
